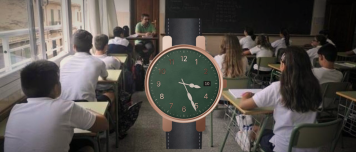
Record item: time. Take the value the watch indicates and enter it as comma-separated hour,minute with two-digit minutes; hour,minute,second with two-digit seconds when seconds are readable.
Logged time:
3,26
